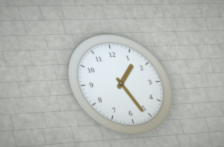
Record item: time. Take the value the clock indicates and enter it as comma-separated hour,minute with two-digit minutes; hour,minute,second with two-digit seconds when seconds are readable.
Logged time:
1,26
